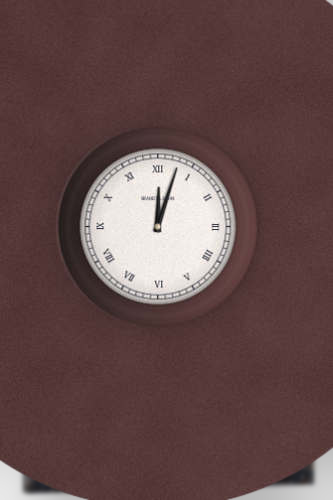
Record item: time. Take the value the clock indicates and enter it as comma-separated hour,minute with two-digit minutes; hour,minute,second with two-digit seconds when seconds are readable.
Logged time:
12,03
